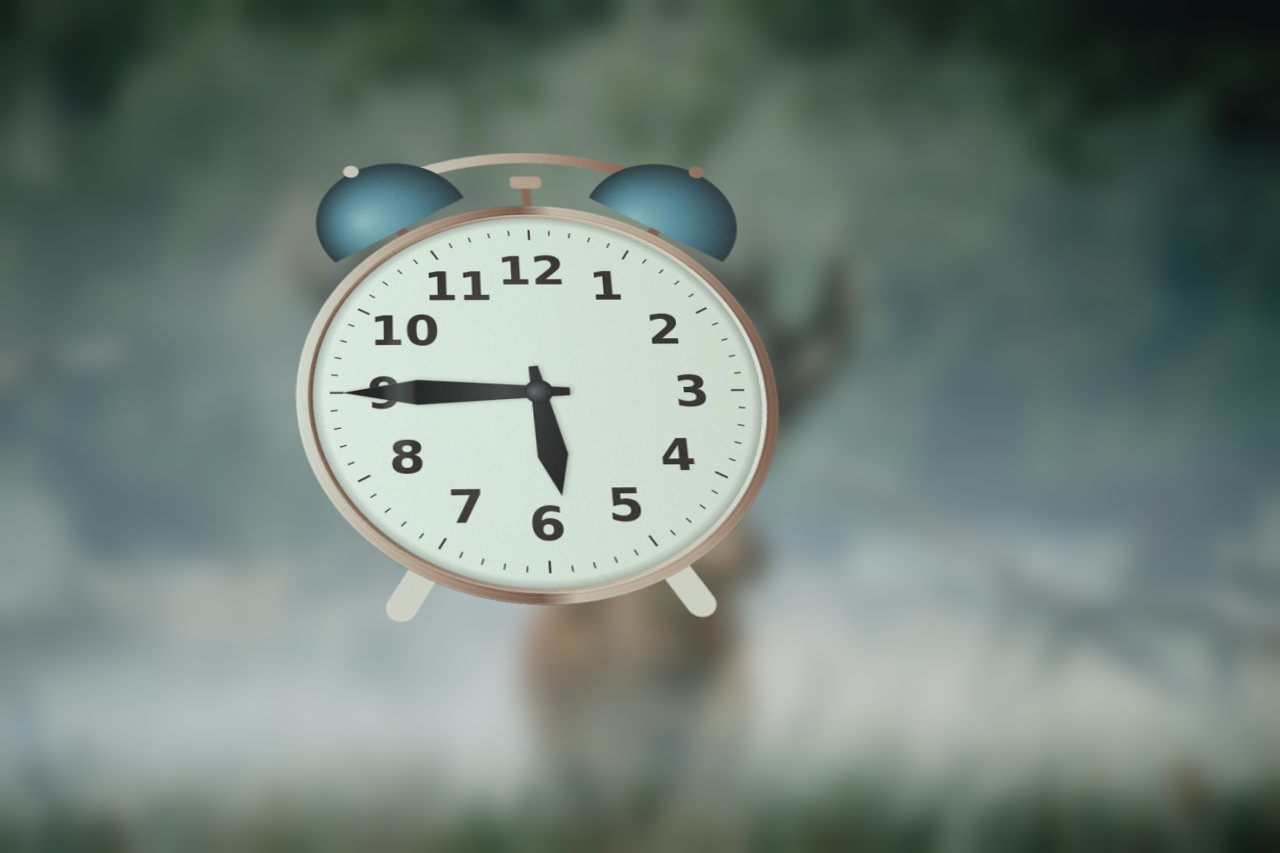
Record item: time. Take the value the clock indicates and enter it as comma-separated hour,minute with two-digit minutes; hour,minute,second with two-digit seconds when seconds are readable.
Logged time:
5,45
